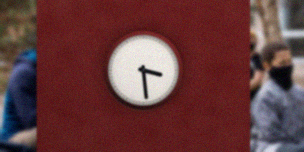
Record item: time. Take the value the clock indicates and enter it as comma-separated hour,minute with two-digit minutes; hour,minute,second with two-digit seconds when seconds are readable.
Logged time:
3,29
